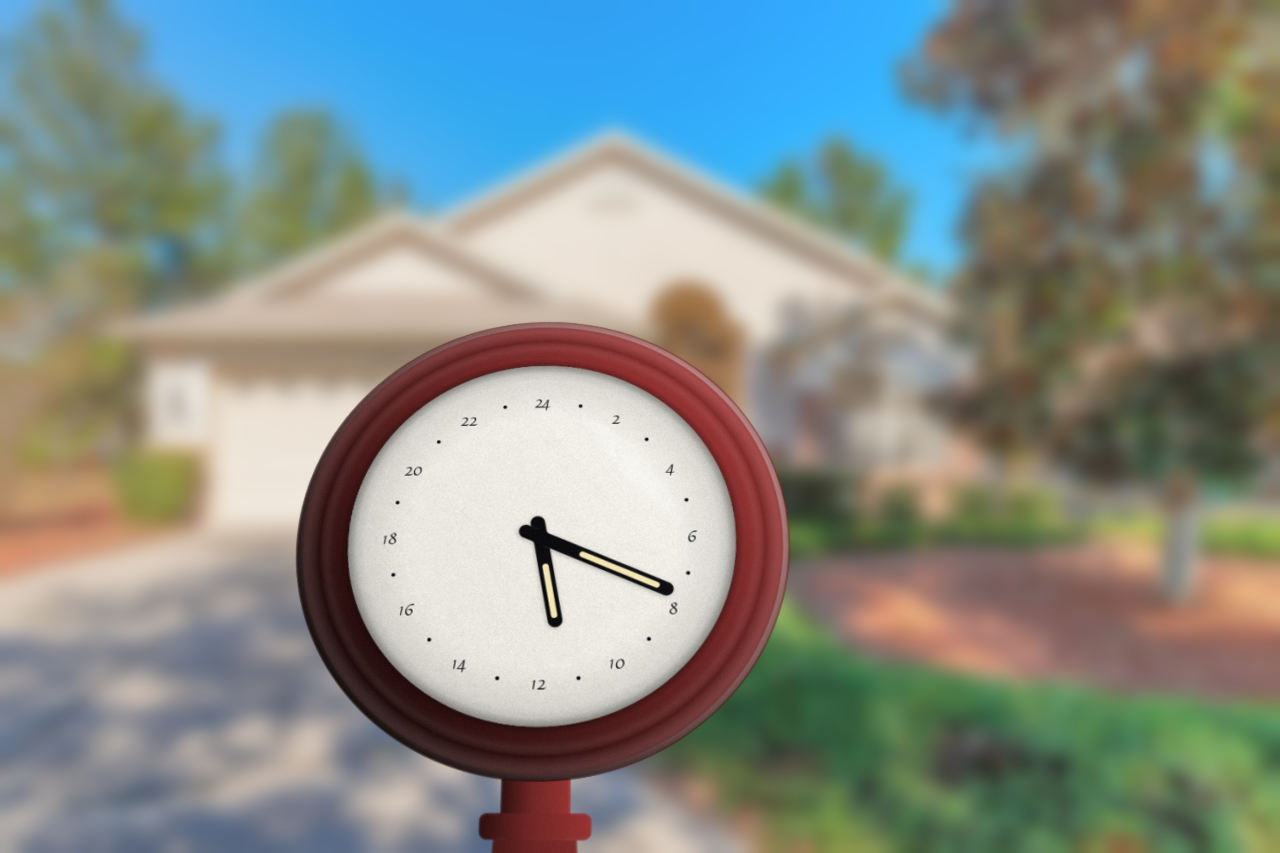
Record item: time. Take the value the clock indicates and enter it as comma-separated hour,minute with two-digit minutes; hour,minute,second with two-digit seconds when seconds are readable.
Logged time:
11,19
